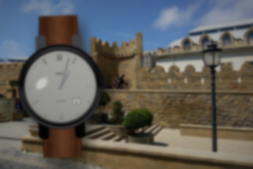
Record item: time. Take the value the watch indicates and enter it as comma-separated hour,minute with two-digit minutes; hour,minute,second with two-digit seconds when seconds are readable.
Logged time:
1,03
